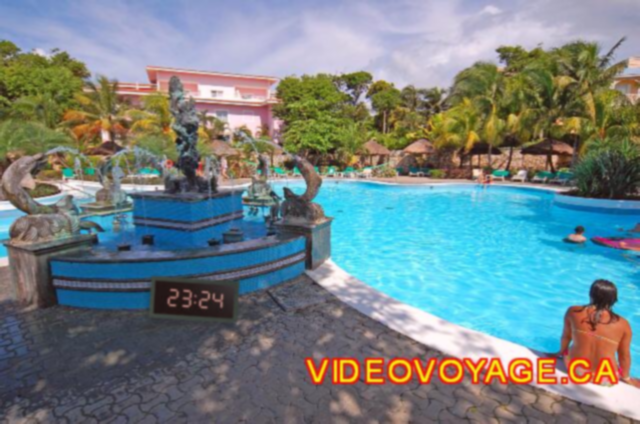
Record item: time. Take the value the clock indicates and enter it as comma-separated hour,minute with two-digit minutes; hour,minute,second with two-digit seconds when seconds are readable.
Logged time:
23,24
